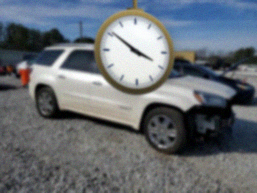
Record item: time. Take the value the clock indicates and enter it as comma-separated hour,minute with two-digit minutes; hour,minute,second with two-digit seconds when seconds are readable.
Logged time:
3,51
